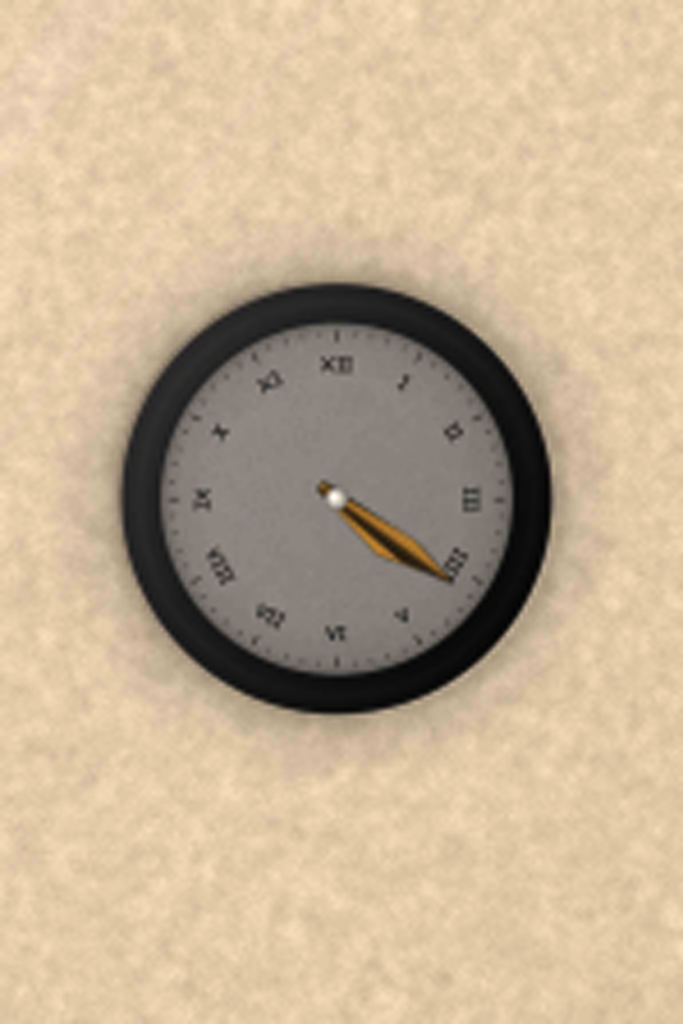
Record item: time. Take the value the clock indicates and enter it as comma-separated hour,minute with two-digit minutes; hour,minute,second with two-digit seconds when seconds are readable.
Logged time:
4,21
